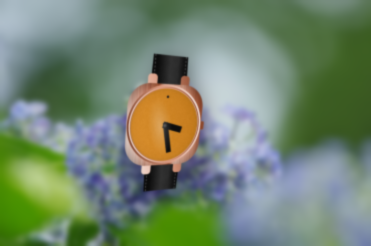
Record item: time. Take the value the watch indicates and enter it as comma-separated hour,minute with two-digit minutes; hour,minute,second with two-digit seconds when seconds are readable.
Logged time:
3,28
